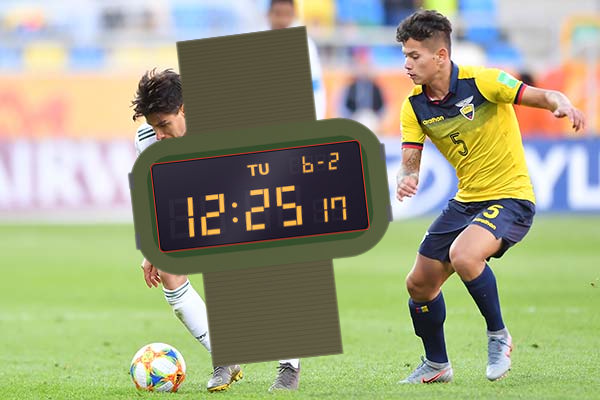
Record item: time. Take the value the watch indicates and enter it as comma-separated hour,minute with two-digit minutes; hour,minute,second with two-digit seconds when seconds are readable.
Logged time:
12,25,17
